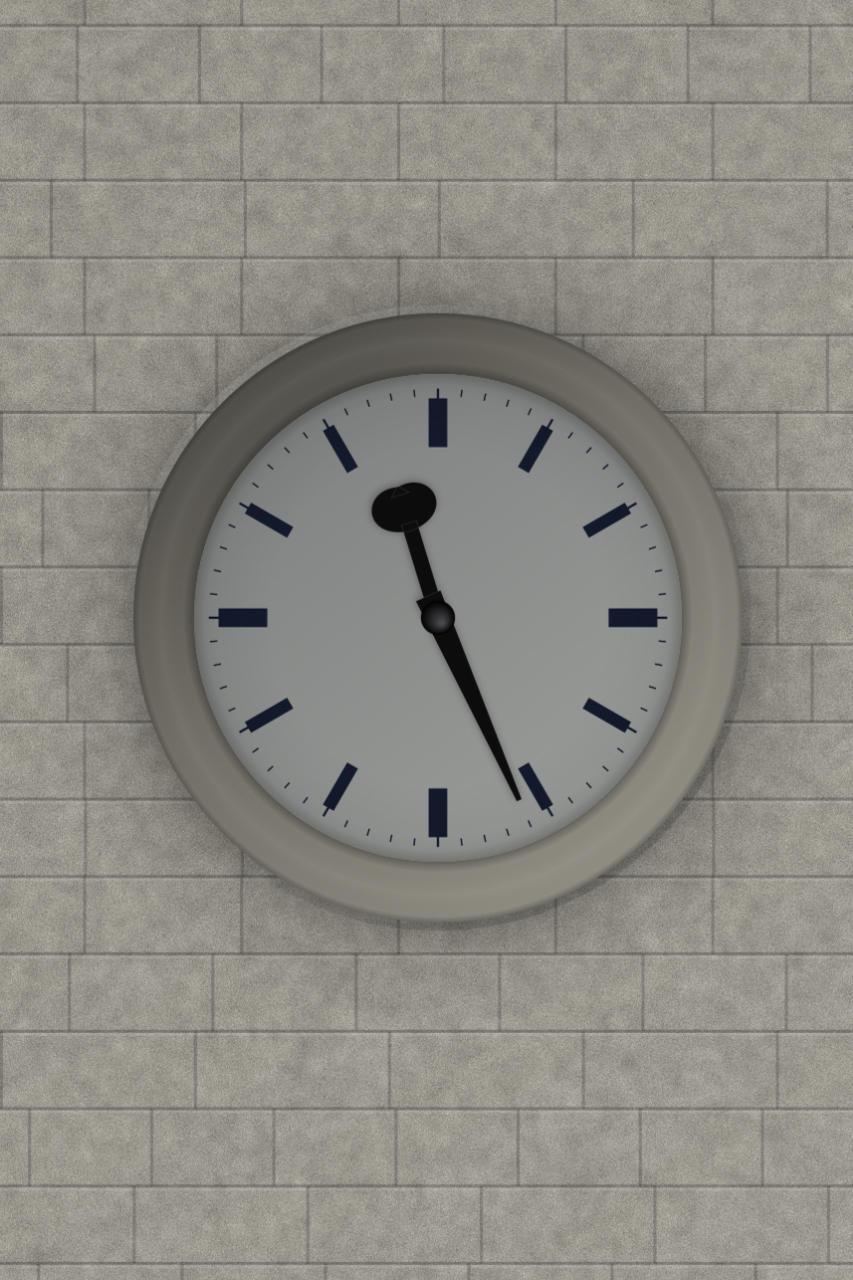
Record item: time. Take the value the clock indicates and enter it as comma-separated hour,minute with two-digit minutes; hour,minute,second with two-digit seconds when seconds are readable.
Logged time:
11,26
